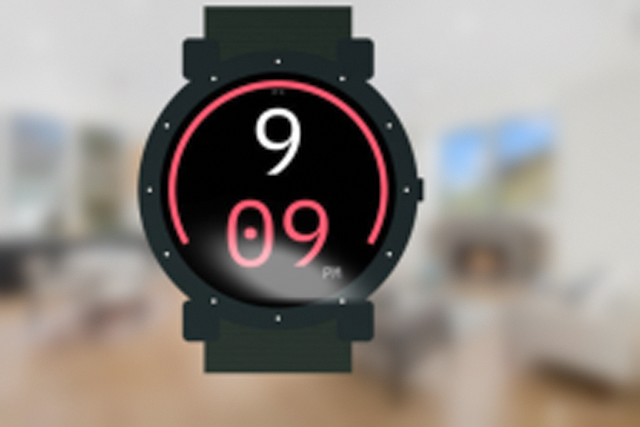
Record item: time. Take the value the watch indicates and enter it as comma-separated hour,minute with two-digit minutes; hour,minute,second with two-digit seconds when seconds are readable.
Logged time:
9,09
